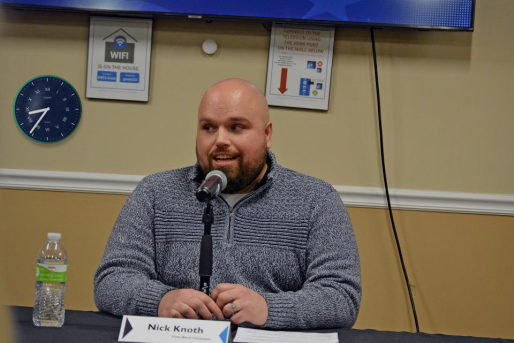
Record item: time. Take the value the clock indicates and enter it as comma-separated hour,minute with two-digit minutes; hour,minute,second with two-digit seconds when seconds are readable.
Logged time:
8,36
